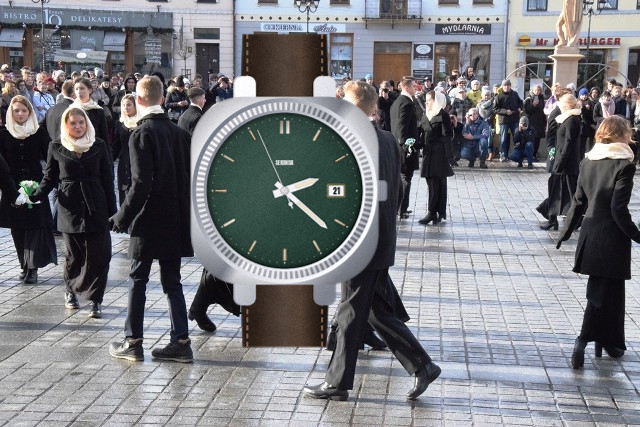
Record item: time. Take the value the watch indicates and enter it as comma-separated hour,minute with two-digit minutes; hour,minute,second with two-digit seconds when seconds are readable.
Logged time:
2,21,56
